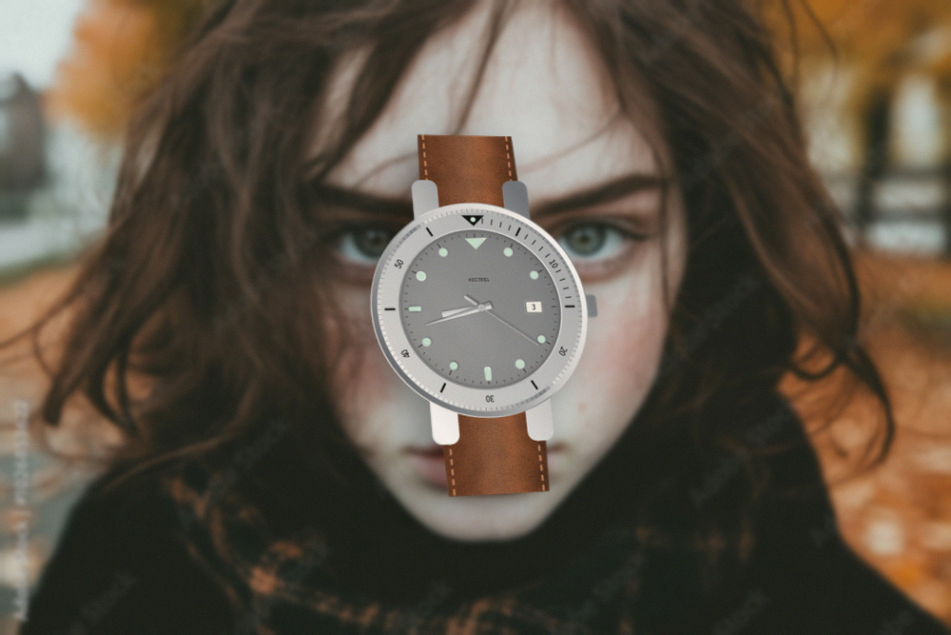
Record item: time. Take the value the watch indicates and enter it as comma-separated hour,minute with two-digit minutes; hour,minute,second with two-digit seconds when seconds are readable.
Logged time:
8,42,21
